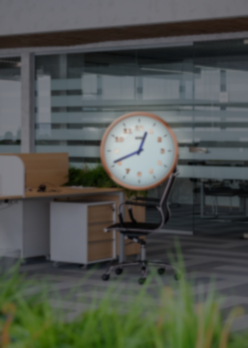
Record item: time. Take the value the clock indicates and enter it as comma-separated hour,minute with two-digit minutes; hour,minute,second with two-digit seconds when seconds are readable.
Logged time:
12,41
